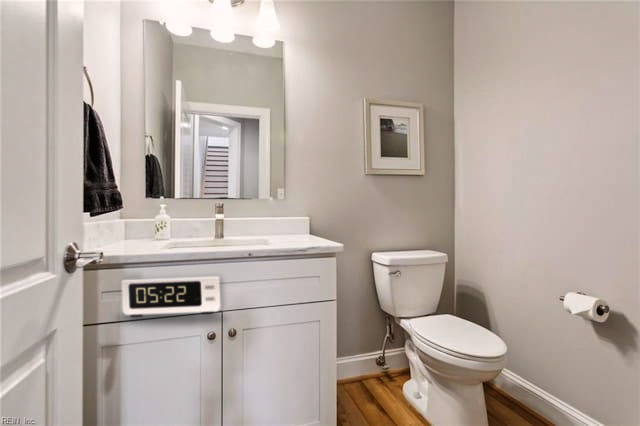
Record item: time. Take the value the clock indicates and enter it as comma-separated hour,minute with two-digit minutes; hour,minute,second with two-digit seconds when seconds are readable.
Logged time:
5,22
